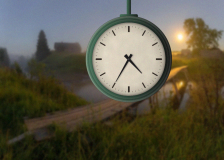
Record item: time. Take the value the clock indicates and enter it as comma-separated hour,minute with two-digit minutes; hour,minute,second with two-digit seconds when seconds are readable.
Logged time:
4,35
